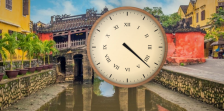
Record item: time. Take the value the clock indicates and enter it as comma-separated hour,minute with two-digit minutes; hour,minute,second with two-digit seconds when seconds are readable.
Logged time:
4,22
